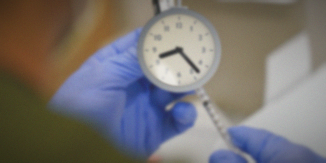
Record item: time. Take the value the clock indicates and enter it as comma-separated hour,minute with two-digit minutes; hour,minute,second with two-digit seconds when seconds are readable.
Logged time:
8,23
